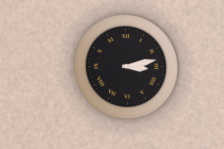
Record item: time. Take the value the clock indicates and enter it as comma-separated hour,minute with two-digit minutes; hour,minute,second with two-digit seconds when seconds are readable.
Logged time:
3,13
